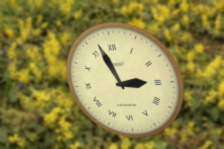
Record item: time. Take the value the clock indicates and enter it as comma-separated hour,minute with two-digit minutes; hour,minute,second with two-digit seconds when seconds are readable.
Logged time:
2,57
